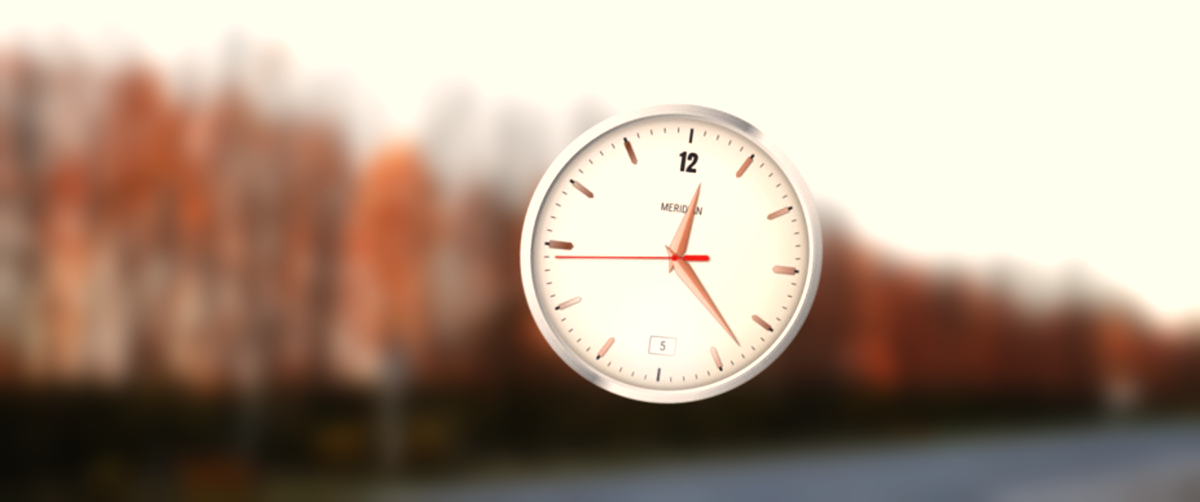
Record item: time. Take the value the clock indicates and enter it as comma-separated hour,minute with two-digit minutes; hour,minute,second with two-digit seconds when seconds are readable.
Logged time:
12,22,44
